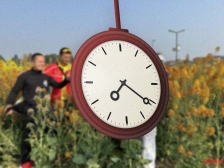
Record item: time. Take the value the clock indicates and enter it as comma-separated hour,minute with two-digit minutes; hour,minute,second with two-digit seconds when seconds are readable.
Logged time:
7,21
